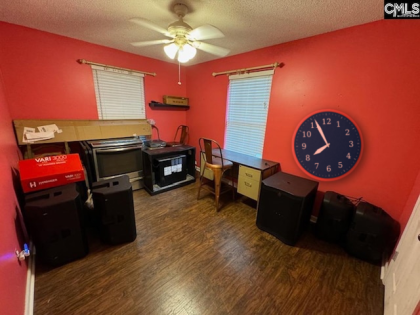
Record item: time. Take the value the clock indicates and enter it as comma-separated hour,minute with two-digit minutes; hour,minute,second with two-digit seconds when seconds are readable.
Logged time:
7,56
